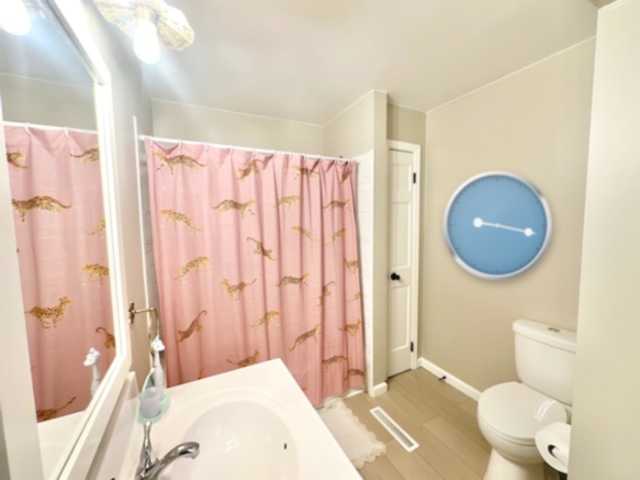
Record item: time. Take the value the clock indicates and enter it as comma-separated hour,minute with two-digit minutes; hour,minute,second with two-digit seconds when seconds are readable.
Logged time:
9,17
